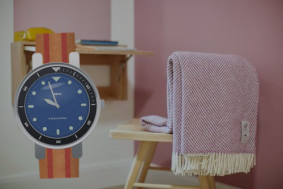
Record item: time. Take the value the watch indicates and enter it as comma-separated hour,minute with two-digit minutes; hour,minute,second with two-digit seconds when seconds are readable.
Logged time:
9,57
